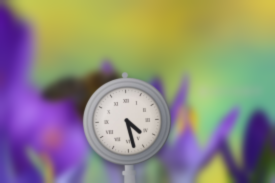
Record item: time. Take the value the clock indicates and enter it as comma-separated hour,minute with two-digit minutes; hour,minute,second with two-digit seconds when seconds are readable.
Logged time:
4,28
